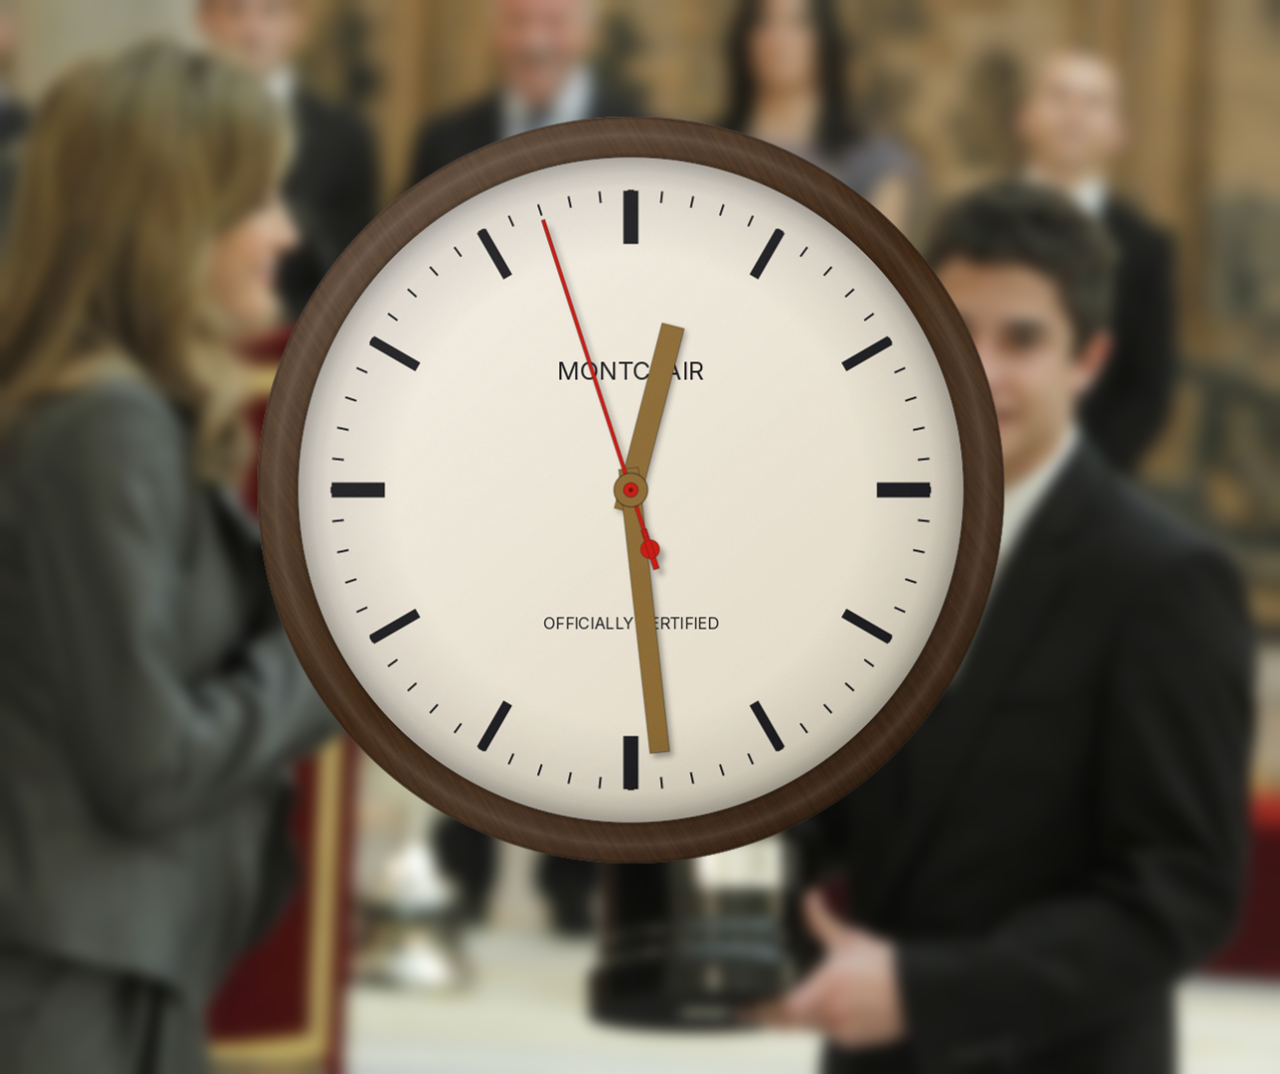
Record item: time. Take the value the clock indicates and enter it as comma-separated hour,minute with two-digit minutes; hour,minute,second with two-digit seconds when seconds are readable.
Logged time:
12,28,57
